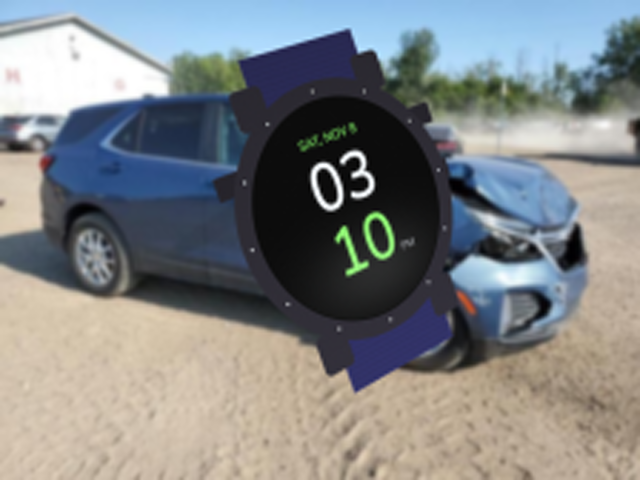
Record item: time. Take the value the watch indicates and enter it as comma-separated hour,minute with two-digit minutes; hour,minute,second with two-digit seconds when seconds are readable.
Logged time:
3,10
